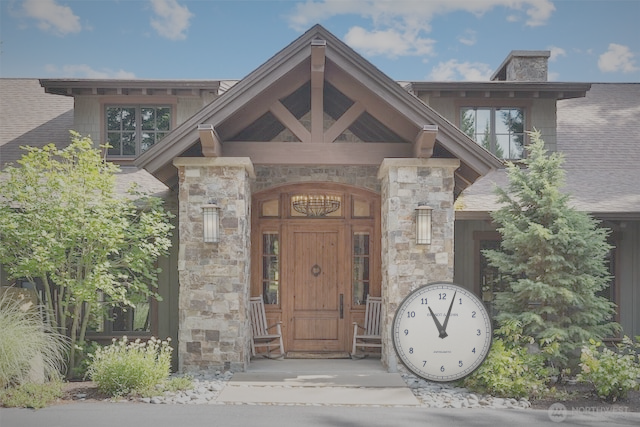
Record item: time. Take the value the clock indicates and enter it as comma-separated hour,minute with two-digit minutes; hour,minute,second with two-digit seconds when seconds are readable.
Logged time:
11,03
